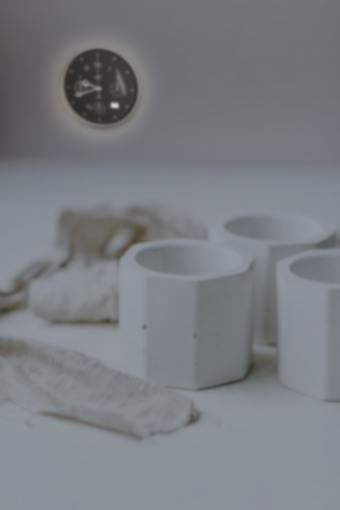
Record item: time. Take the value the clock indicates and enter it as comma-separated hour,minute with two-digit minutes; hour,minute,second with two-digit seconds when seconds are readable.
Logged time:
9,42
